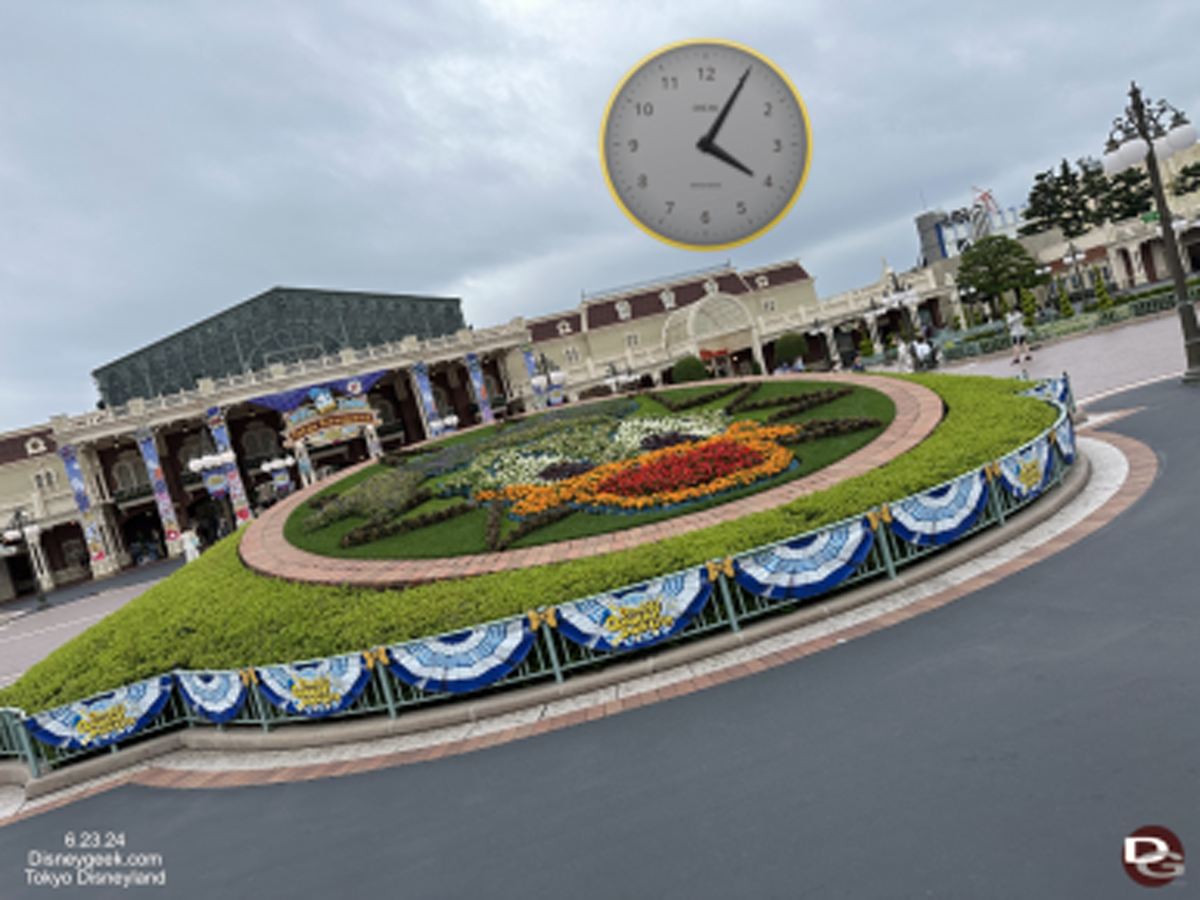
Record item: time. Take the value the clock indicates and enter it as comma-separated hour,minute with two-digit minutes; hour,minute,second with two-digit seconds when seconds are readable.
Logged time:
4,05
